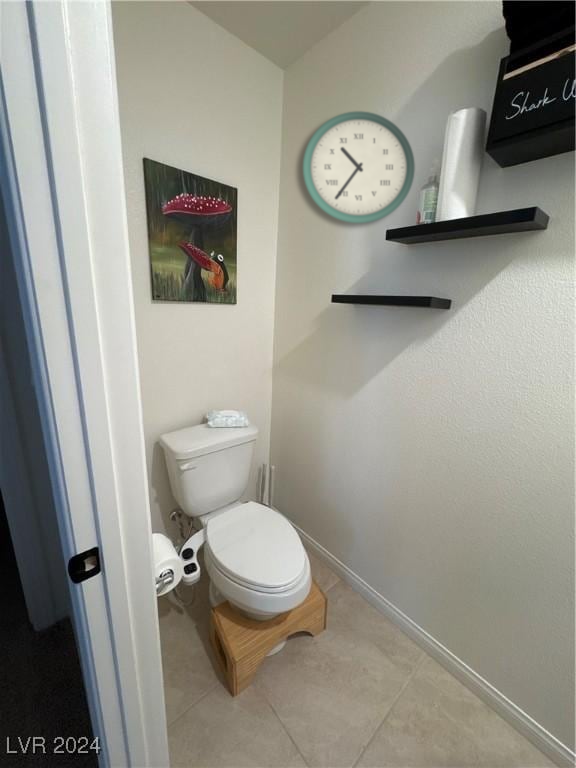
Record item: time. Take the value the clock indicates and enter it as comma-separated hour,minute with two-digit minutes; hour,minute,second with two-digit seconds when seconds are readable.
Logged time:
10,36
